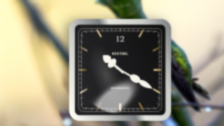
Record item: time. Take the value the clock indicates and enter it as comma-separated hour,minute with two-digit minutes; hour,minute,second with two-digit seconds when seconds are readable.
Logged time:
10,20
